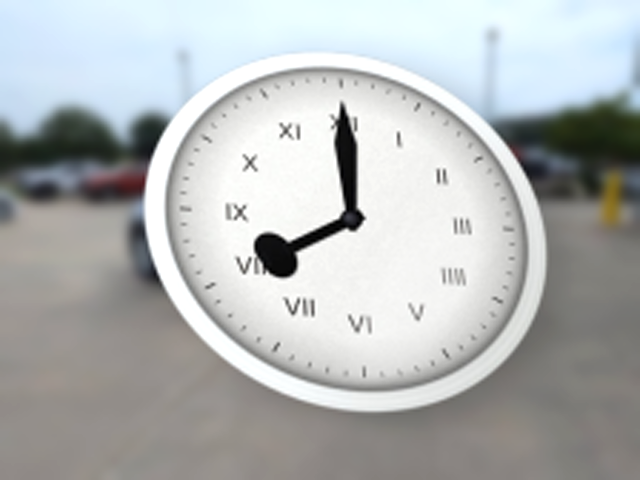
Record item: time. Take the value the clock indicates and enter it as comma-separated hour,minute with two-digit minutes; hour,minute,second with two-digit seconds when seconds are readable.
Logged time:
8,00
